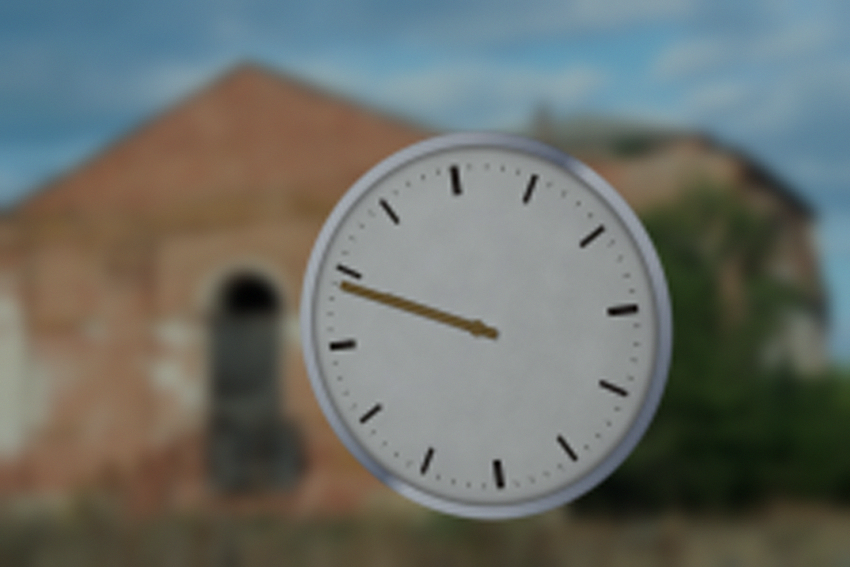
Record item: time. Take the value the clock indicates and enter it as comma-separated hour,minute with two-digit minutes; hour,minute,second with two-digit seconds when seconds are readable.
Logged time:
9,49
